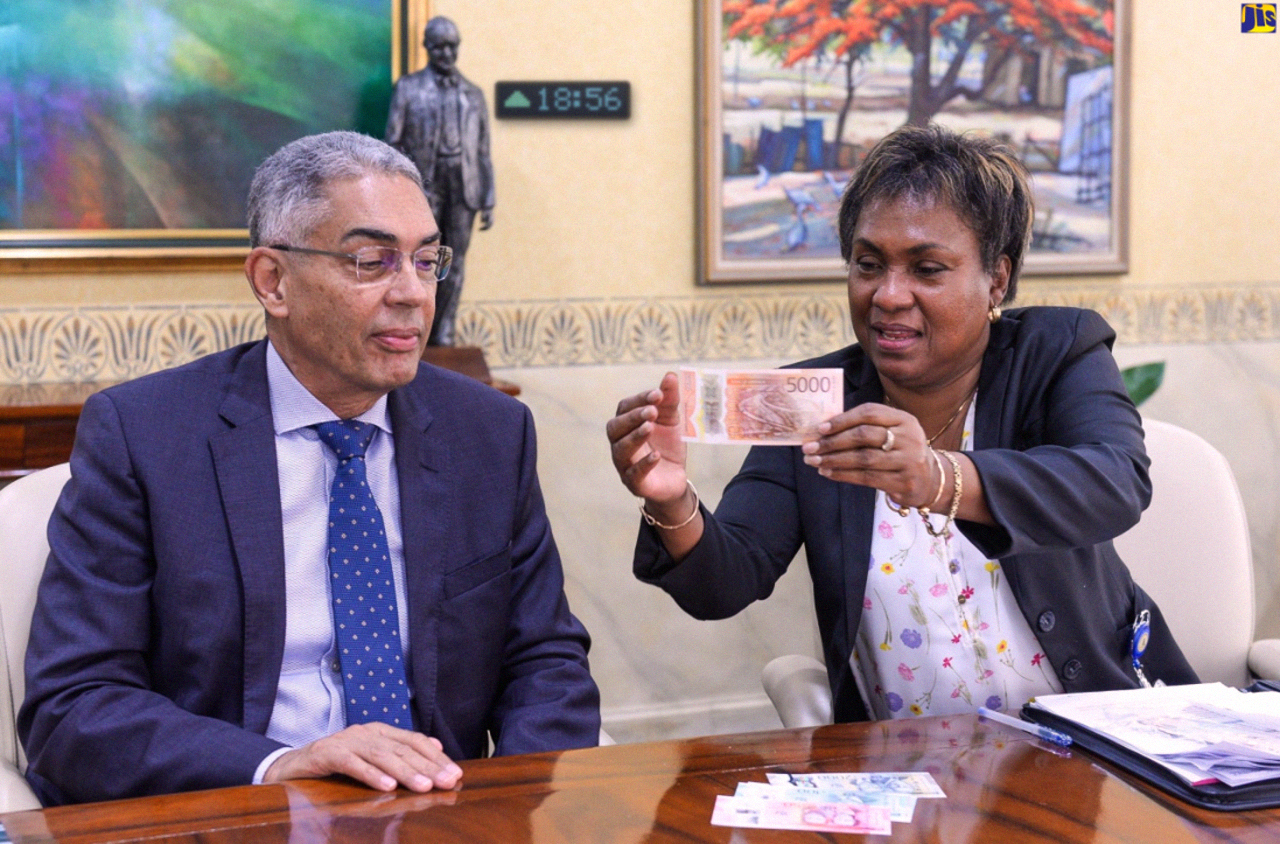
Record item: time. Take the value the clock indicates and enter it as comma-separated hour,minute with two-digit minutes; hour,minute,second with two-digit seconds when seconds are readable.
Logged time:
18,56
